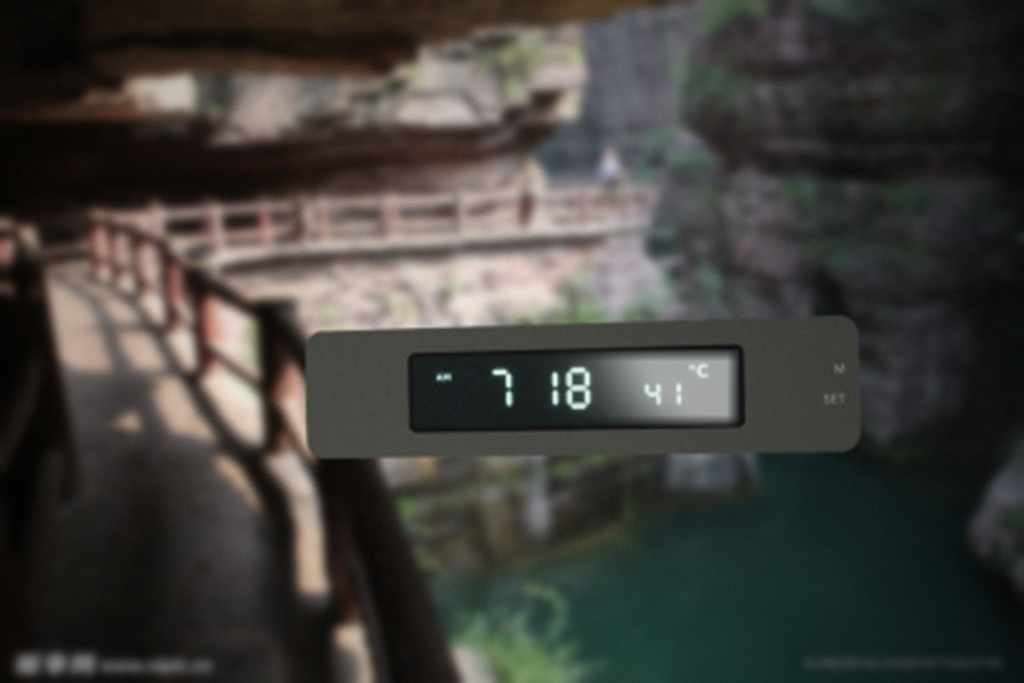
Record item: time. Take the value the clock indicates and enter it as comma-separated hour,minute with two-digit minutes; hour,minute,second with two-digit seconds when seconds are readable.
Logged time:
7,18
